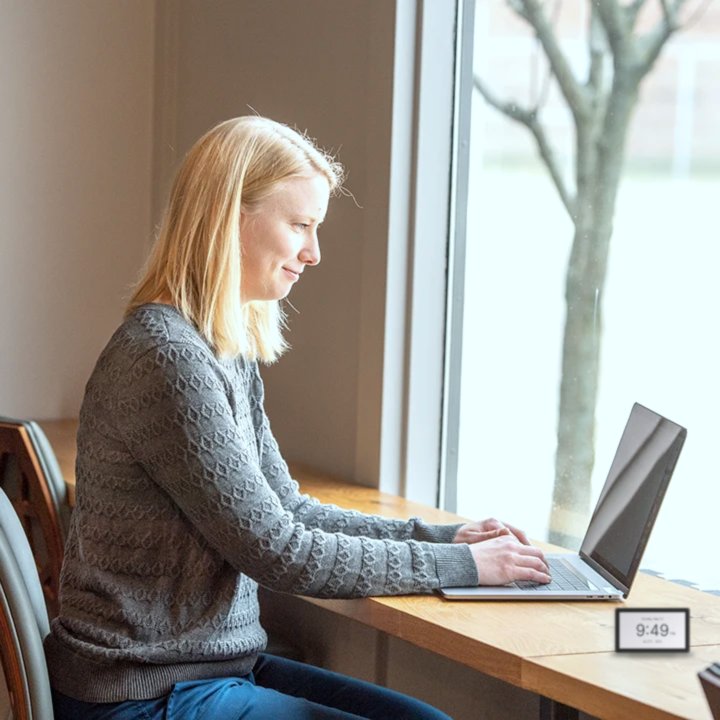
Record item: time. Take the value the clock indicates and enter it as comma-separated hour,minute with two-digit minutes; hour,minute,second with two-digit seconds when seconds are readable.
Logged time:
9,49
